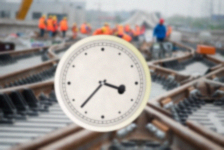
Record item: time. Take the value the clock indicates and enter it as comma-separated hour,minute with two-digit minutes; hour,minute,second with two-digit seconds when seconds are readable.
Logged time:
3,37
